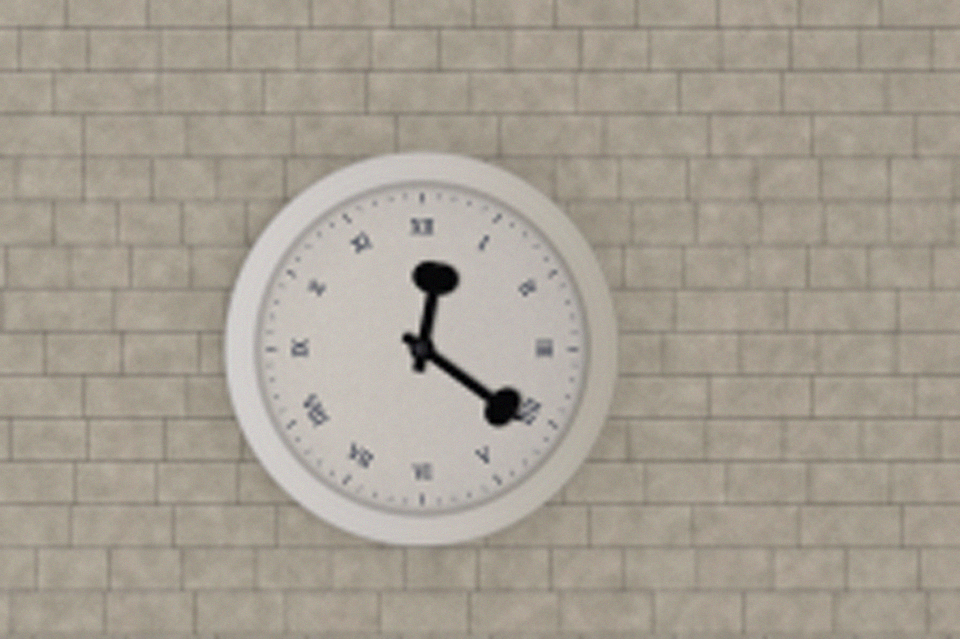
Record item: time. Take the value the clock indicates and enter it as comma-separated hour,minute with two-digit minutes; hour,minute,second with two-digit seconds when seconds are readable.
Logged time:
12,21
